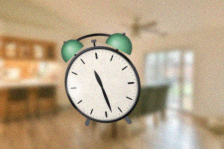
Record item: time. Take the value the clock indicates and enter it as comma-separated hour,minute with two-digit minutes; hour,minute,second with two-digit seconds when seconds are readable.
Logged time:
11,28
